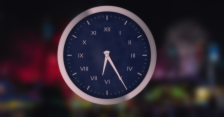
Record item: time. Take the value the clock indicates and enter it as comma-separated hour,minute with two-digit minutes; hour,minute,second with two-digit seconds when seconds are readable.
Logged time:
6,25
